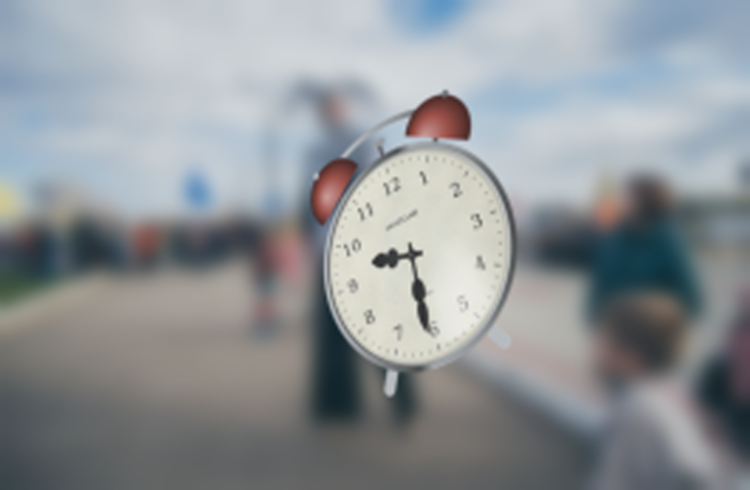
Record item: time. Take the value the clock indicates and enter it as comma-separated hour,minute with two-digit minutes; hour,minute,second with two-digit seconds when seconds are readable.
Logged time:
9,31
